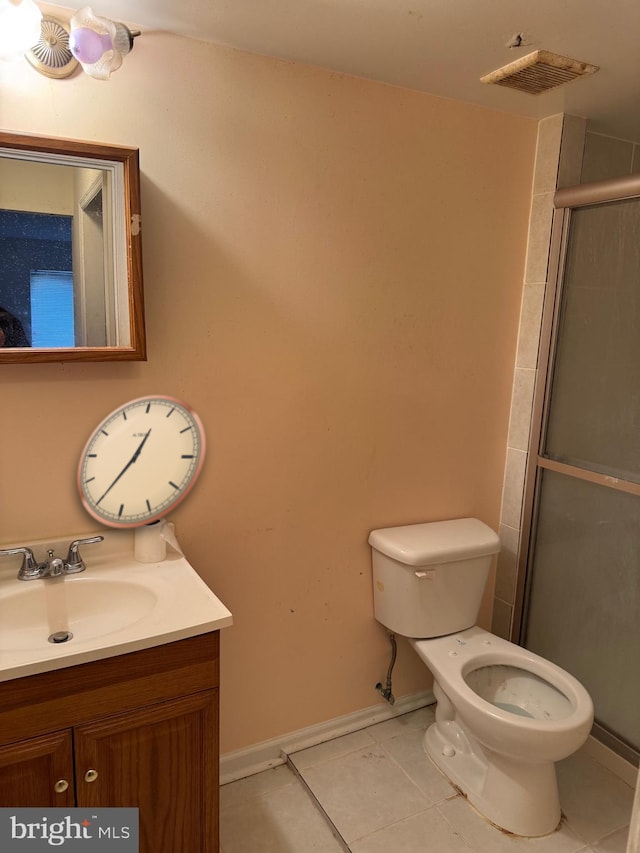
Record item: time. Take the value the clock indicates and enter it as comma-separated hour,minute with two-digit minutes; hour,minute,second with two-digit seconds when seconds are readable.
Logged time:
12,35
